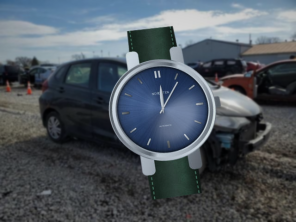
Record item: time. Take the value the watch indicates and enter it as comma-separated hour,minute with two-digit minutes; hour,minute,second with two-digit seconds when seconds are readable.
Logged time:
12,06
